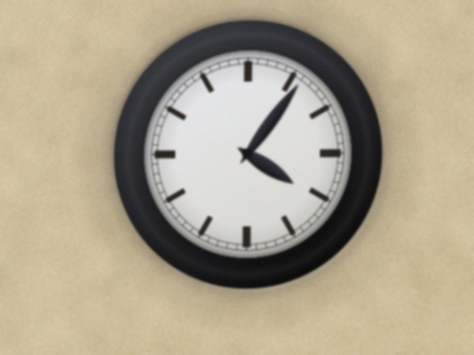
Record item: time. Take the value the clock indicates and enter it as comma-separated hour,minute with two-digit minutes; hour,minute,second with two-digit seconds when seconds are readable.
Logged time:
4,06
